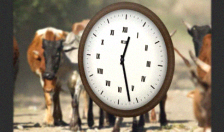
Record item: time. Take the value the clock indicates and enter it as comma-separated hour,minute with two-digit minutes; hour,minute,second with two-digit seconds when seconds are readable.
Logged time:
12,27
